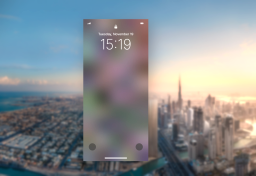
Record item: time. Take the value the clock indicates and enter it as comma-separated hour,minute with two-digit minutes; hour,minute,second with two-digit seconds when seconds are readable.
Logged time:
15,19
